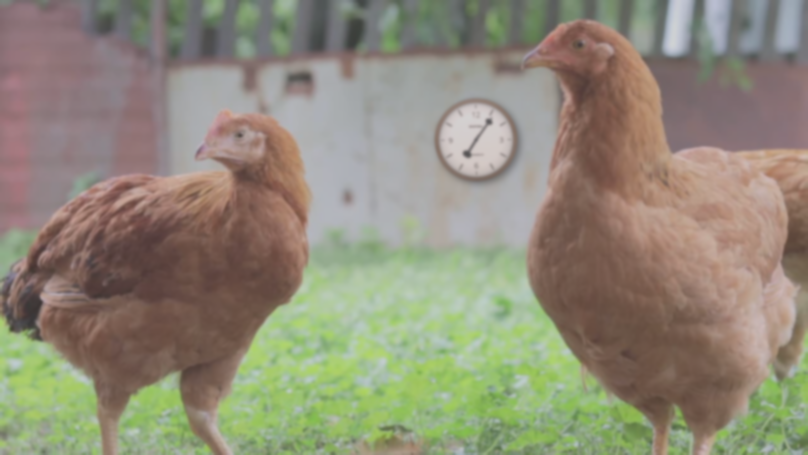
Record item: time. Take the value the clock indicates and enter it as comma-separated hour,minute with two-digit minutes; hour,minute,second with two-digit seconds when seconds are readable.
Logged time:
7,06
